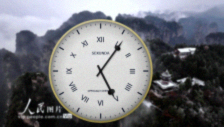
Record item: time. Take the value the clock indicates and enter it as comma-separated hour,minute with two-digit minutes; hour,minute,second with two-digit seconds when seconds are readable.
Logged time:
5,06
